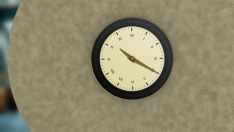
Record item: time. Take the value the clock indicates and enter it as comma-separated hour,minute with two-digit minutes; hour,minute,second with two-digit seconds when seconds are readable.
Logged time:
10,20
